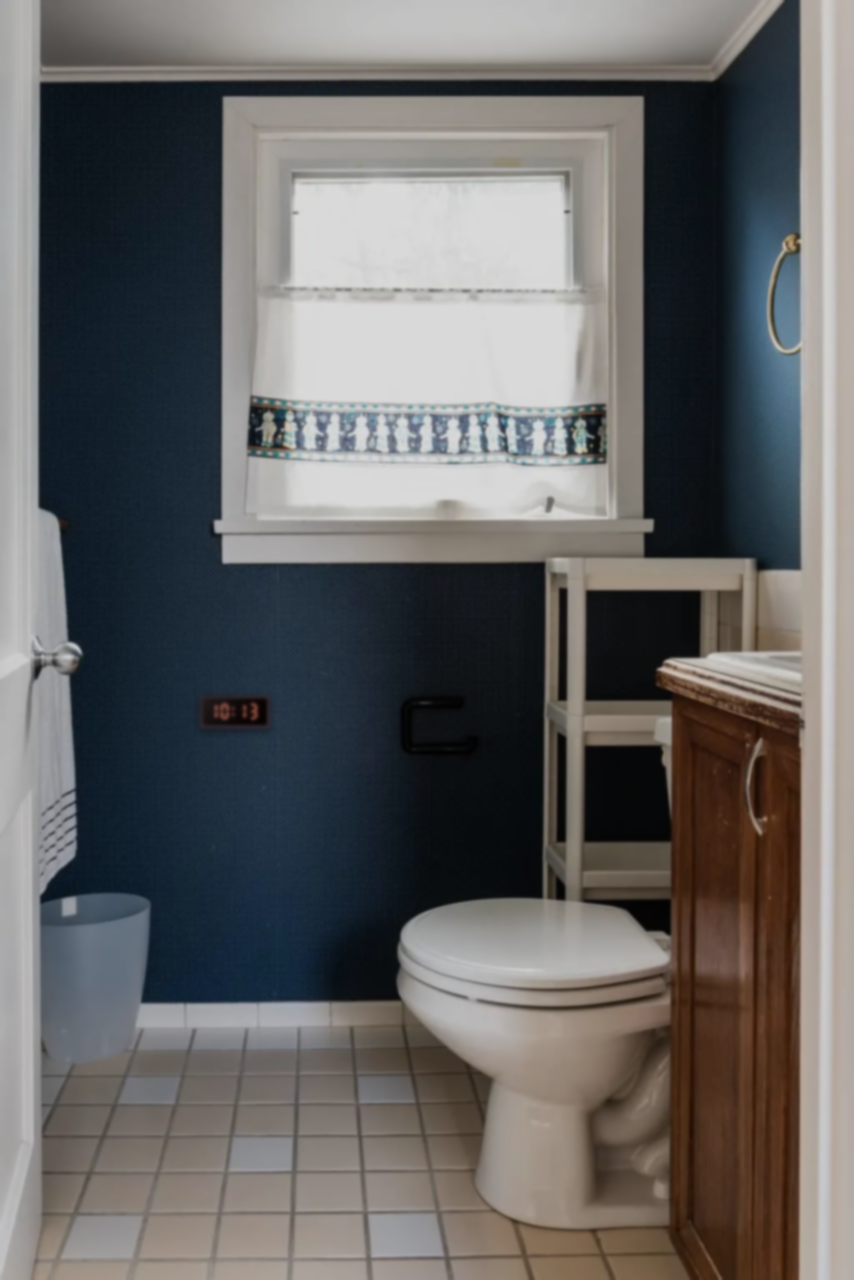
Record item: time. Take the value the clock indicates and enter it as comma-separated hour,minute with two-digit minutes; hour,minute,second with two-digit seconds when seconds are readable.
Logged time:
10,13
